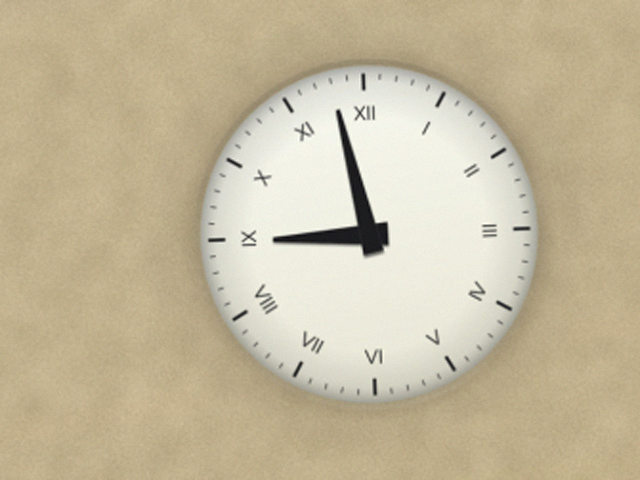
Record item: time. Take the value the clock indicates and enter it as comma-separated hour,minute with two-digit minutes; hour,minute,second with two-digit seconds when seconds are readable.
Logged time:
8,58
